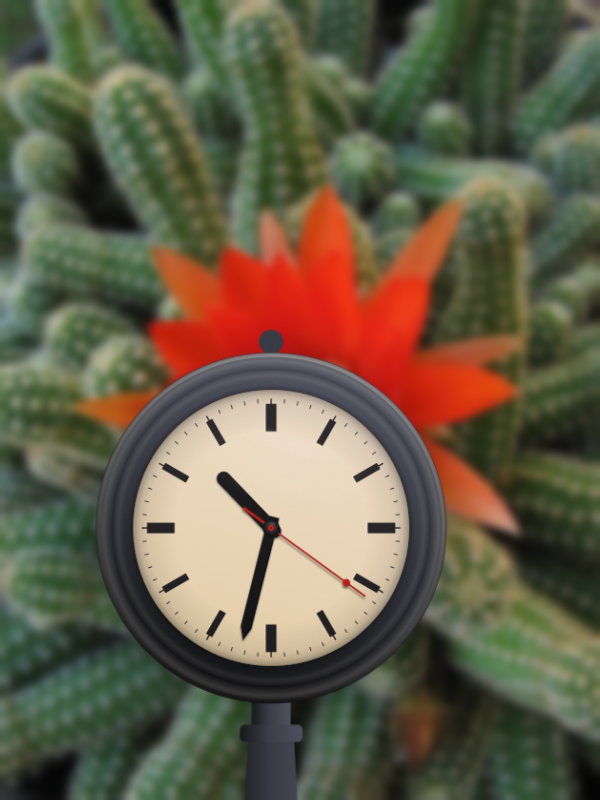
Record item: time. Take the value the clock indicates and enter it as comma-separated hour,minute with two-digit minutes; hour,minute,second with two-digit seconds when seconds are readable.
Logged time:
10,32,21
